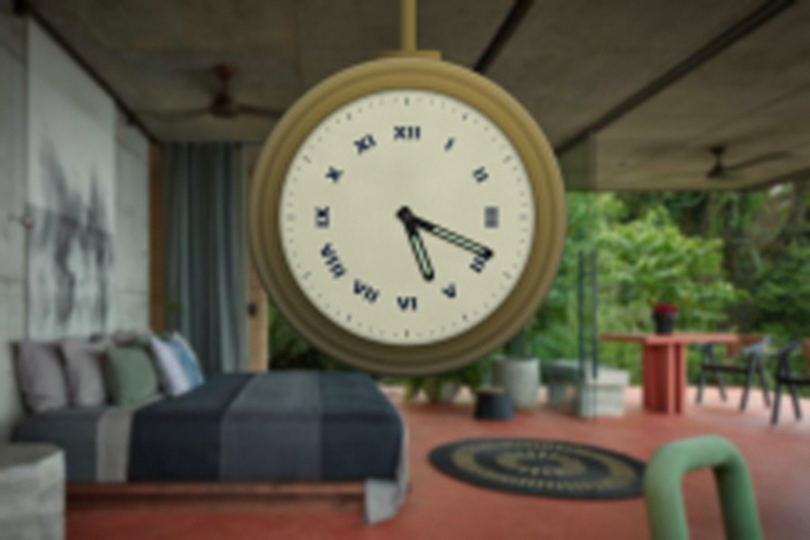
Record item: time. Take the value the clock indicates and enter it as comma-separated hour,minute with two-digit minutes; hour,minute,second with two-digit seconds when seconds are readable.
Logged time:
5,19
